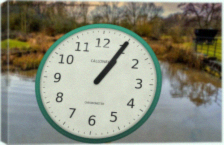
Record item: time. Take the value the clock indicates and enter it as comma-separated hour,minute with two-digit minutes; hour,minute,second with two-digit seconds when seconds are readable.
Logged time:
1,05
